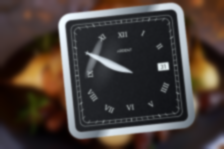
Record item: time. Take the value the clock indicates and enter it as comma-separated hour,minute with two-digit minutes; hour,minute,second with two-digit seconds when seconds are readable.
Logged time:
9,50
